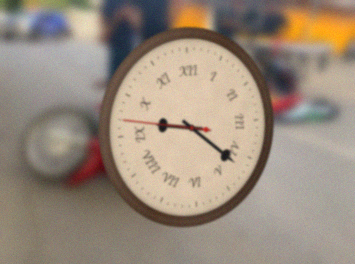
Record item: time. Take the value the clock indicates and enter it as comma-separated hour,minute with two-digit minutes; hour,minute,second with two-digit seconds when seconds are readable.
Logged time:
9,21,47
